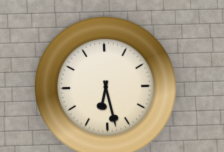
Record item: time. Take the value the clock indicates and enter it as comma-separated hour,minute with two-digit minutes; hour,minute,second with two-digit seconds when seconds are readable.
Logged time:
6,28
